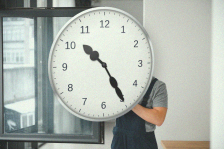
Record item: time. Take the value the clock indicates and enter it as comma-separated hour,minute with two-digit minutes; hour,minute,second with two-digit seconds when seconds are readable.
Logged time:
10,25
